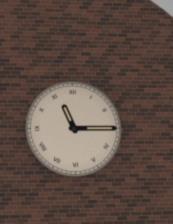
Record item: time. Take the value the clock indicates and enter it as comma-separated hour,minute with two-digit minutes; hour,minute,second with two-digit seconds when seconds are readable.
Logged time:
11,15
